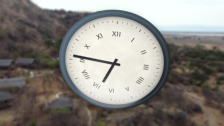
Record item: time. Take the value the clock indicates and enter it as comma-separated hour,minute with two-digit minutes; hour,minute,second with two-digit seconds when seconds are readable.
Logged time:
6,46
